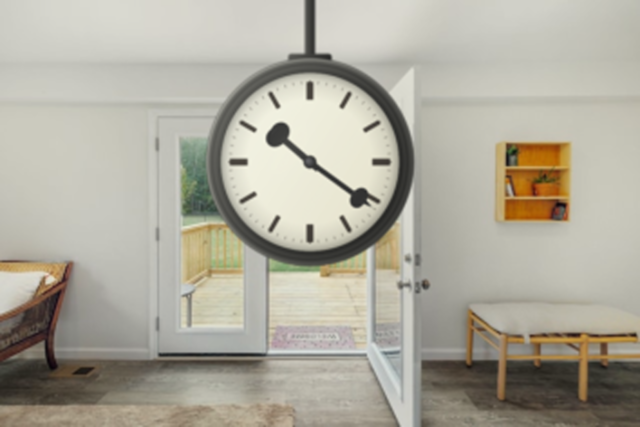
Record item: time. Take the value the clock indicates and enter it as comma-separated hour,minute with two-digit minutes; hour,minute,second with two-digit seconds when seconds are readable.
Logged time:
10,21
